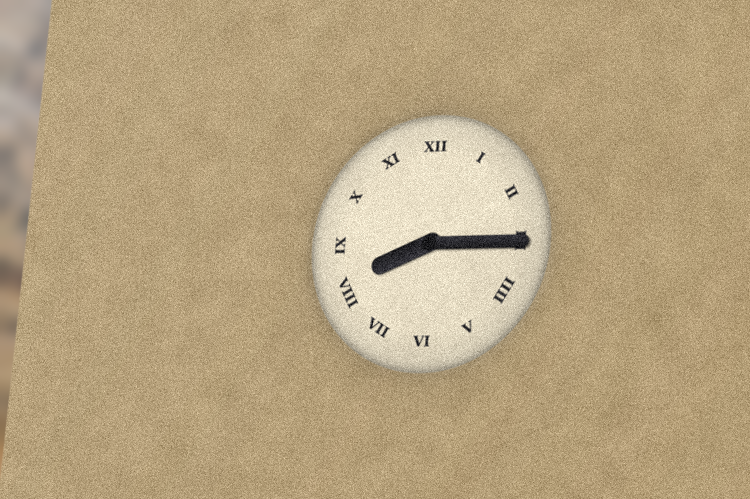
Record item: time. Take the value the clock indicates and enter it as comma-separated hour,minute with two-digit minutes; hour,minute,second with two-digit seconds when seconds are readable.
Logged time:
8,15
